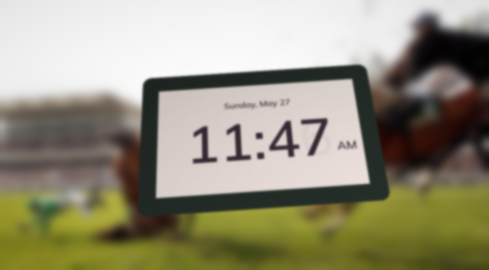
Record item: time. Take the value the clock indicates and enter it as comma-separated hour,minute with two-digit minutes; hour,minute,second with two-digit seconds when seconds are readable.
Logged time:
11,47
